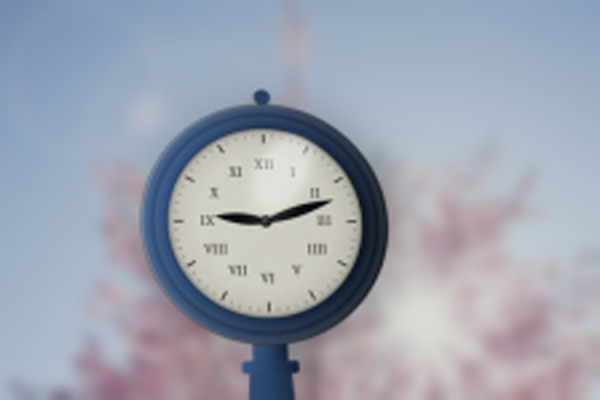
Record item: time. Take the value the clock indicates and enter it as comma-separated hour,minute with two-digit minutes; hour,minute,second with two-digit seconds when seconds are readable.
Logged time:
9,12
